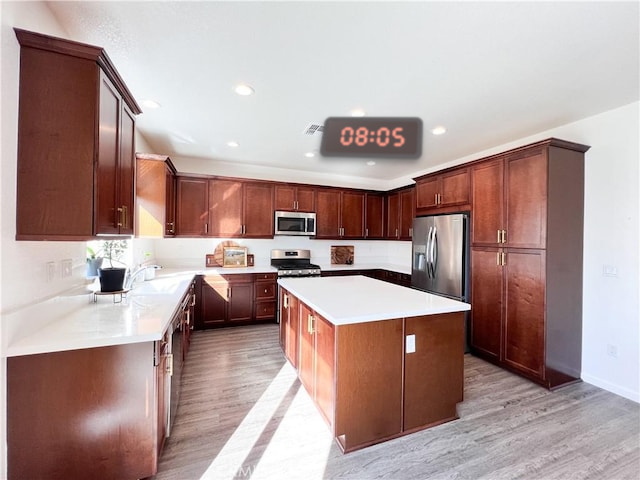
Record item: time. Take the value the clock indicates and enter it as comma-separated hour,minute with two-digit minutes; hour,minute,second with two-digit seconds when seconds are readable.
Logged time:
8,05
